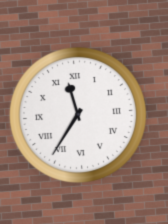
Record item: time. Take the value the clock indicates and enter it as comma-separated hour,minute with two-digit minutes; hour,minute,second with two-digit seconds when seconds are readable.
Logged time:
11,36
